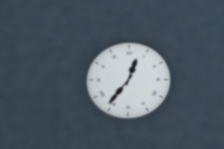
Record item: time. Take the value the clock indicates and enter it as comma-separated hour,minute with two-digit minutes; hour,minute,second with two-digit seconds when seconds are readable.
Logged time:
12,36
